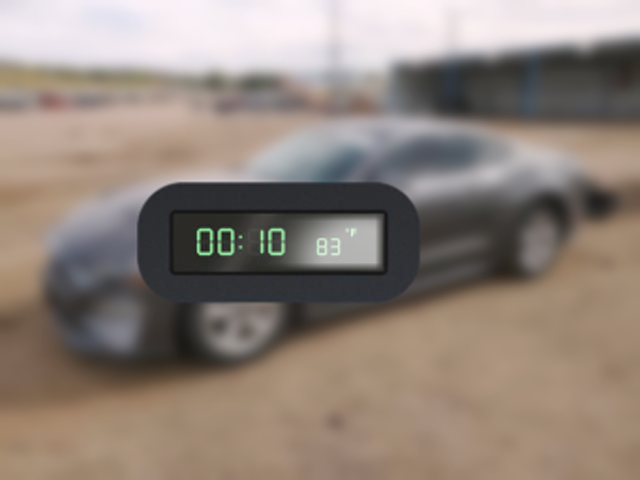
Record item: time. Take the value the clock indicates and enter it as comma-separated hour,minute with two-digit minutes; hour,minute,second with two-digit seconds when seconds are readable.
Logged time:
0,10
